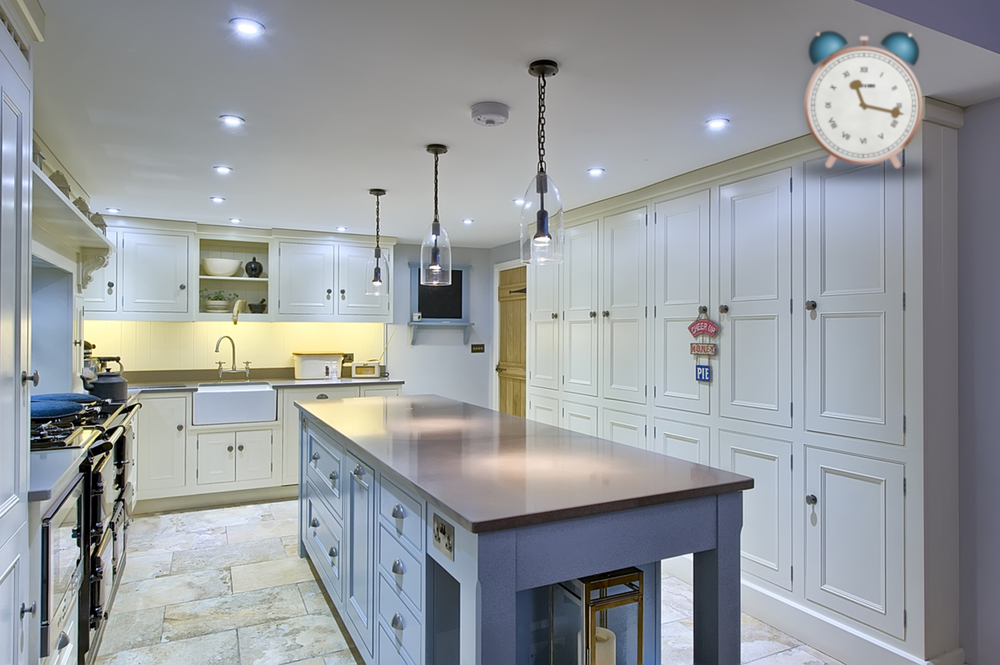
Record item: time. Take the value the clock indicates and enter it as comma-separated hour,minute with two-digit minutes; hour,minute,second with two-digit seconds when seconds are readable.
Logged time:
11,17
